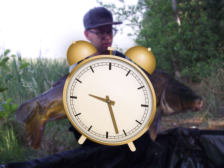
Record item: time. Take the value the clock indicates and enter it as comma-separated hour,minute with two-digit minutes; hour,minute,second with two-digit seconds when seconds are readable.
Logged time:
9,27
